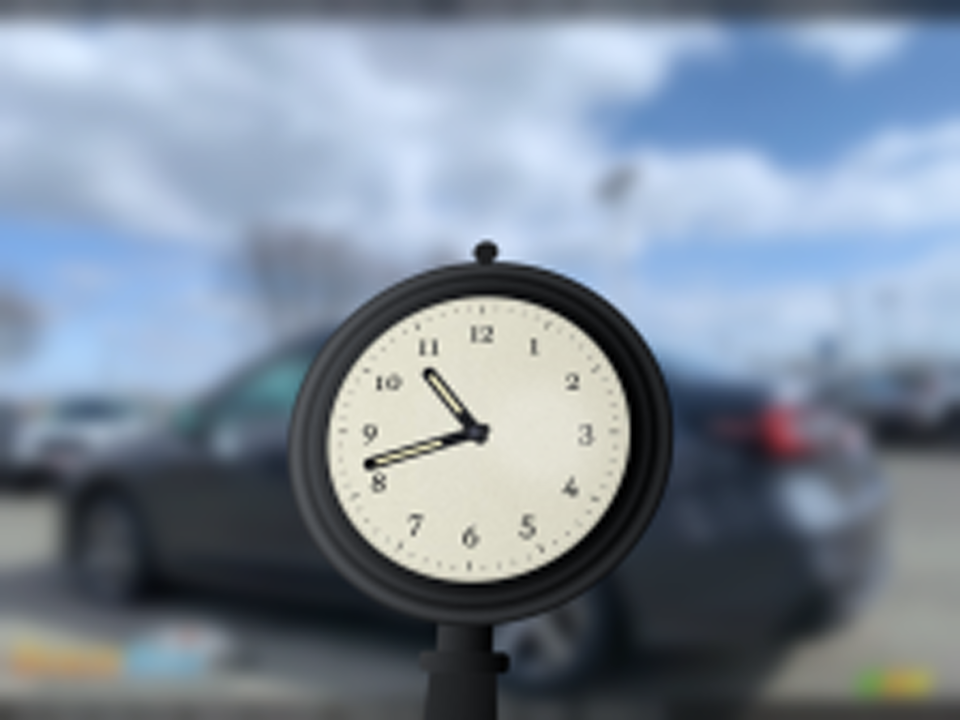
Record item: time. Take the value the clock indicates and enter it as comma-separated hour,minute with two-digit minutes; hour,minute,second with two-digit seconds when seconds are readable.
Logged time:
10,42
